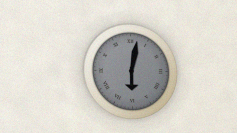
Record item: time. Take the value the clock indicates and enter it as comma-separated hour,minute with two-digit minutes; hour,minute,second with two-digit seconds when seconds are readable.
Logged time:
6,02
